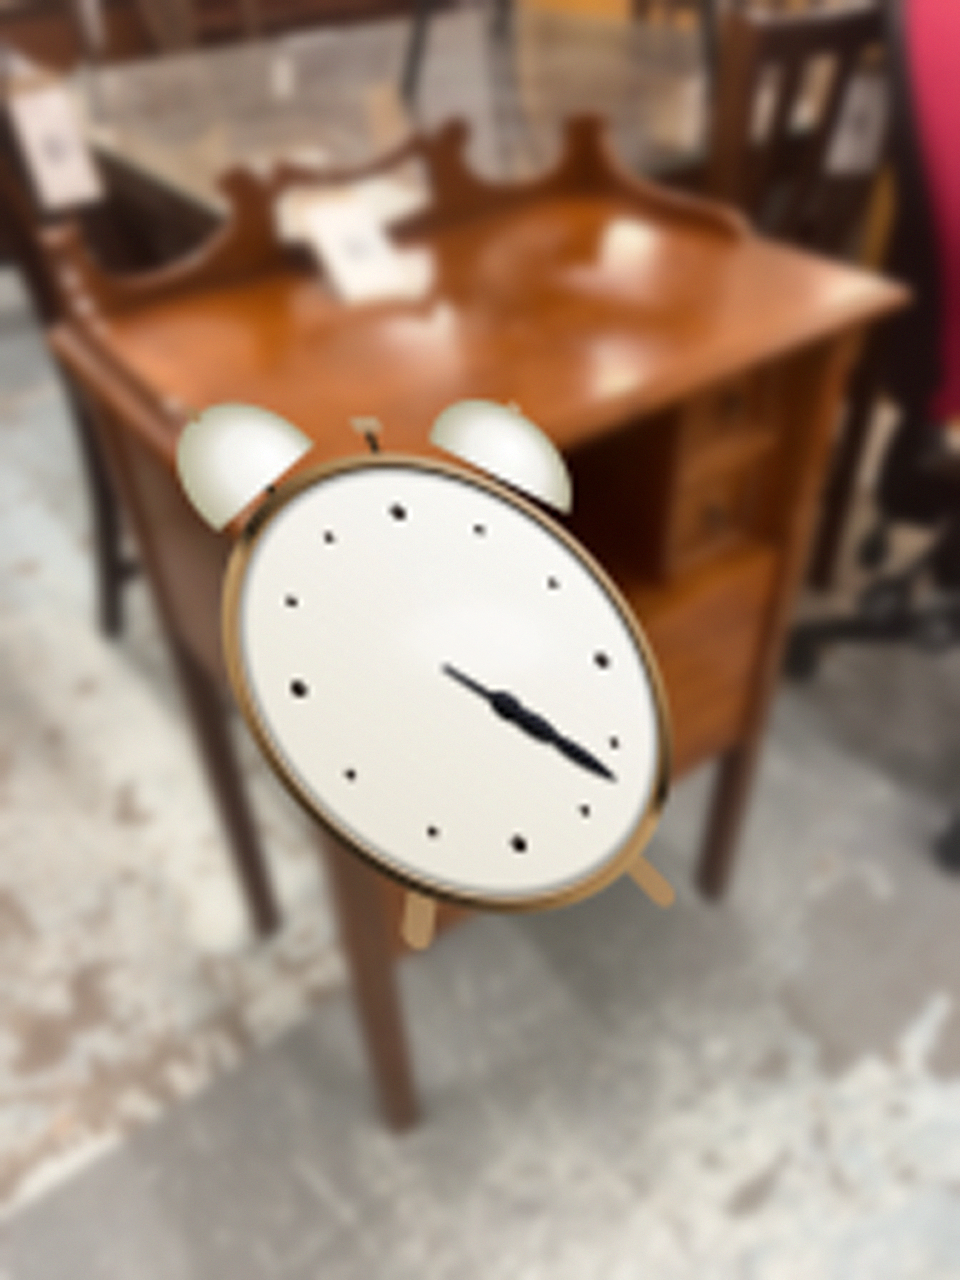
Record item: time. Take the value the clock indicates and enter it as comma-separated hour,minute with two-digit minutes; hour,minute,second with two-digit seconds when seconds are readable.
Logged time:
4,22
